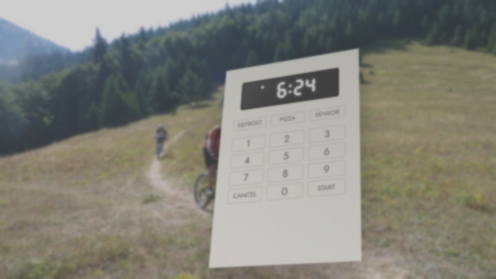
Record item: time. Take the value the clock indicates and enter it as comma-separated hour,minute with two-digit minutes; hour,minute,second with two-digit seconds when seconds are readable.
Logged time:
6,24
